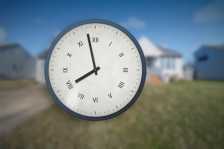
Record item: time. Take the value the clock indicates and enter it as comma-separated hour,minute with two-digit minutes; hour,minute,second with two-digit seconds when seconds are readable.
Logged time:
7,58
